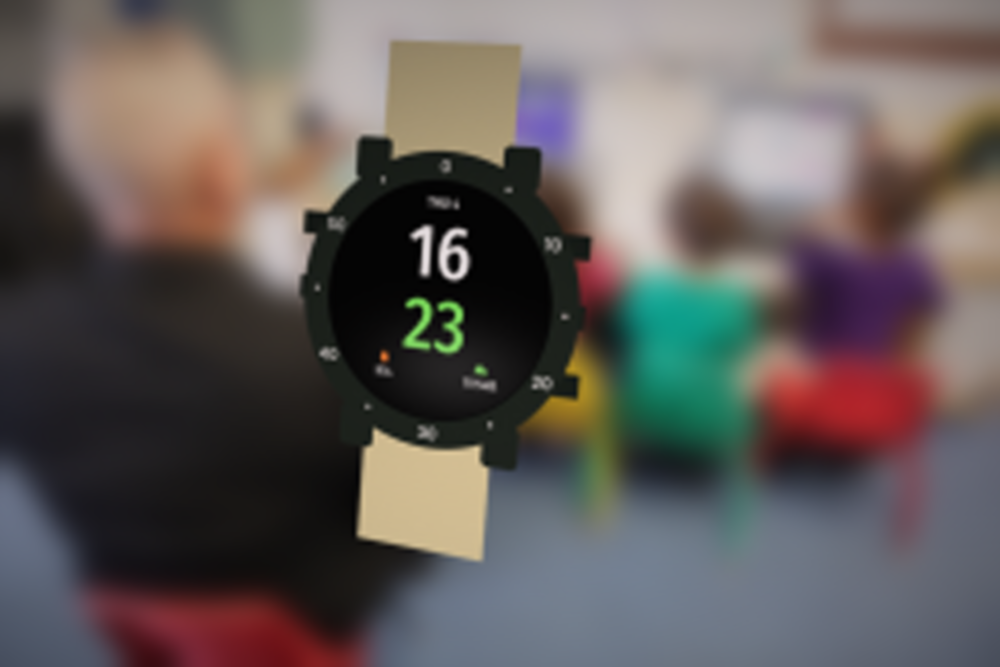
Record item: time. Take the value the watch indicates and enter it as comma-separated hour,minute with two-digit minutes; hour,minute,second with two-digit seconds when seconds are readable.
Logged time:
16,23
